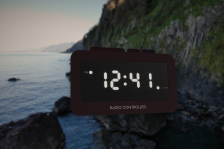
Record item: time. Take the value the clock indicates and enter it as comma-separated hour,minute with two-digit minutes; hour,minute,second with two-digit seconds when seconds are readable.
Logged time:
12,41
